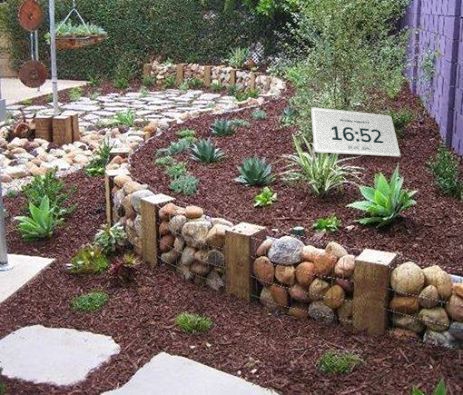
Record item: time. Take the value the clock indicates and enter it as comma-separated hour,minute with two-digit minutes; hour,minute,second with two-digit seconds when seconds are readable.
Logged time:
16,52
